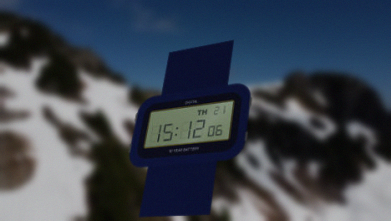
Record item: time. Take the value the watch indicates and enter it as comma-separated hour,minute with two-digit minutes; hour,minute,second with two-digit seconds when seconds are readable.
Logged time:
15,12,06
